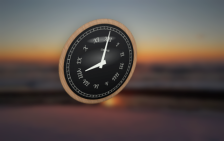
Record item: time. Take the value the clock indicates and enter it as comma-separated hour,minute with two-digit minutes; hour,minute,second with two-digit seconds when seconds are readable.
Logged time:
8,00
